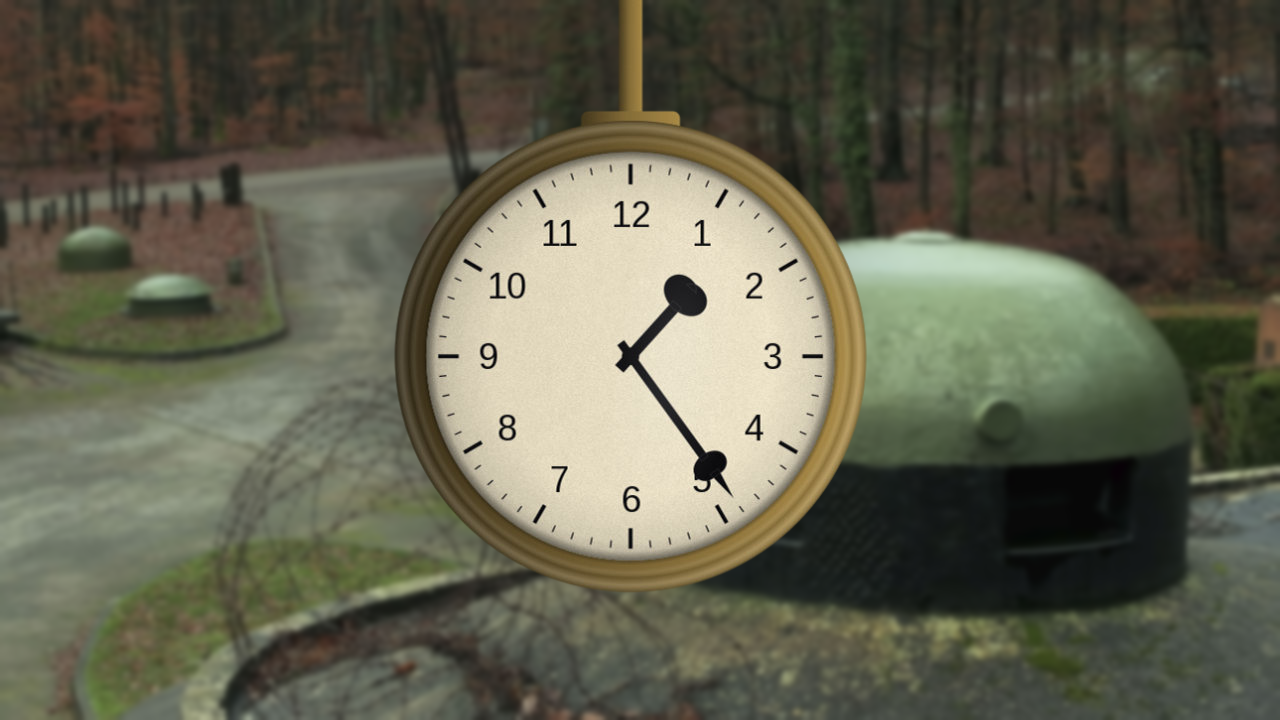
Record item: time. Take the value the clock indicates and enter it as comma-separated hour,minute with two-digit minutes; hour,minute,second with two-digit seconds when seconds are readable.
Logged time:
1,24
